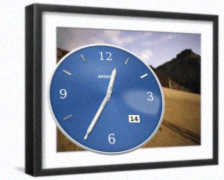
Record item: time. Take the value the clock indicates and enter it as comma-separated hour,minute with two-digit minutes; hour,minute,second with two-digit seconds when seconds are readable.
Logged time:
12,35
